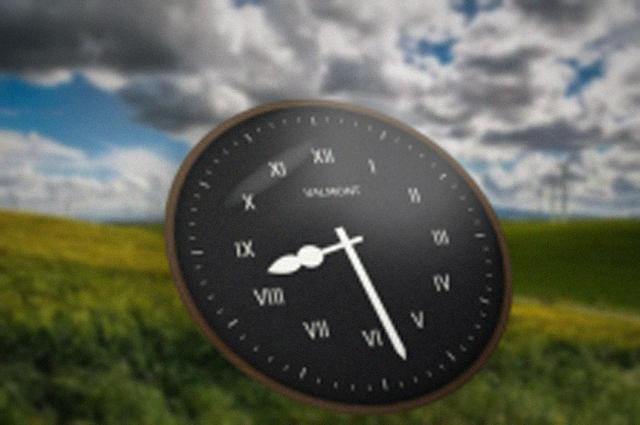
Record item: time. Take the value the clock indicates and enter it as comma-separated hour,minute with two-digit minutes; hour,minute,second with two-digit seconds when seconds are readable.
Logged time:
8,28
